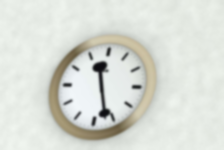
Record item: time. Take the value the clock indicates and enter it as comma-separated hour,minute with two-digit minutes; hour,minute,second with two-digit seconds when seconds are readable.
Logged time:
11,27
